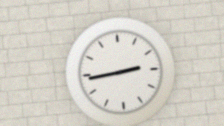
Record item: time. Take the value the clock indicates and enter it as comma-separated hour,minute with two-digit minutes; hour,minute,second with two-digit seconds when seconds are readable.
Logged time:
2,44
